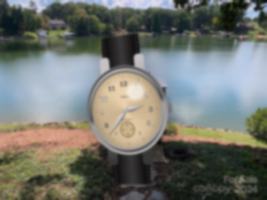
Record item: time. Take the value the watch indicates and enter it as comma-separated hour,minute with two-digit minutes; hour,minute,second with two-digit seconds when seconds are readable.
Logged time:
2,37
